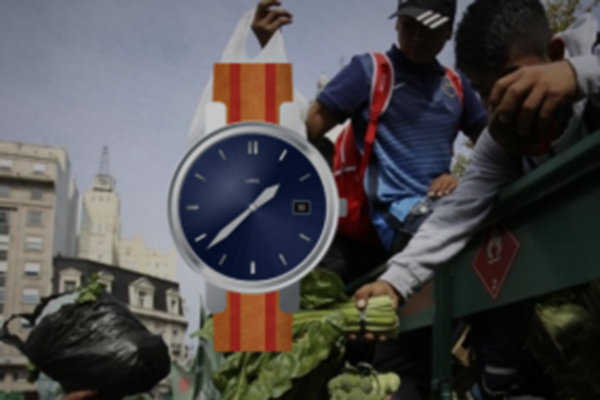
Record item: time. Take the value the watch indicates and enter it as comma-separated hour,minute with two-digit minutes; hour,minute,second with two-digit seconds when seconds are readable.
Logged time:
1,38
